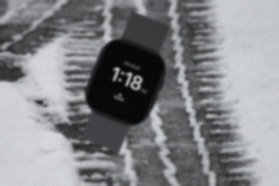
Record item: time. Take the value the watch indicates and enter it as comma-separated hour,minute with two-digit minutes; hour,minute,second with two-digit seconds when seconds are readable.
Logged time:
1,18
